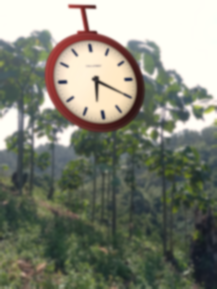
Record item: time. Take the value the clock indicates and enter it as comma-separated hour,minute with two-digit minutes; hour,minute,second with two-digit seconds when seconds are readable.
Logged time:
6,20
